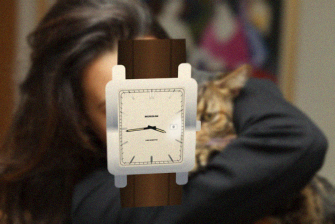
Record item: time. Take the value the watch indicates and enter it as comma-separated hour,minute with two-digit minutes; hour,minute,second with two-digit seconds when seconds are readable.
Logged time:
3,44
